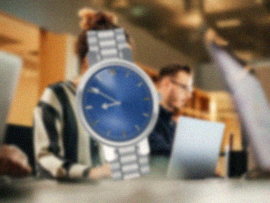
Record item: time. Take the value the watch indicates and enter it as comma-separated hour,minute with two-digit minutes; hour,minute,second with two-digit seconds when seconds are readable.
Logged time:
8,51
